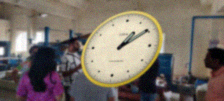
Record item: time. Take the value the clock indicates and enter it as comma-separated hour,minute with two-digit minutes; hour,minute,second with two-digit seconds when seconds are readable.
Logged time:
1,09
